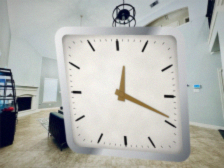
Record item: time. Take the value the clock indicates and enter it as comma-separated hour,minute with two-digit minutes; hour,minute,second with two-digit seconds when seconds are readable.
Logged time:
12,19
